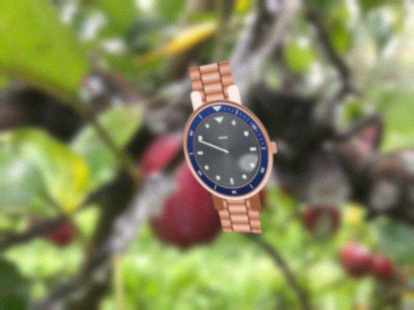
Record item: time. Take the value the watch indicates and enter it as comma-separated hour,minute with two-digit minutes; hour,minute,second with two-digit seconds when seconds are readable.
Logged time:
9,49
